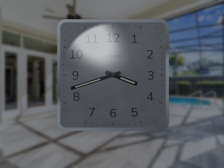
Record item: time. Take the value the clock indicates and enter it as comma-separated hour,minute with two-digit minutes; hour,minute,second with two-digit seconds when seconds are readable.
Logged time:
3,42
